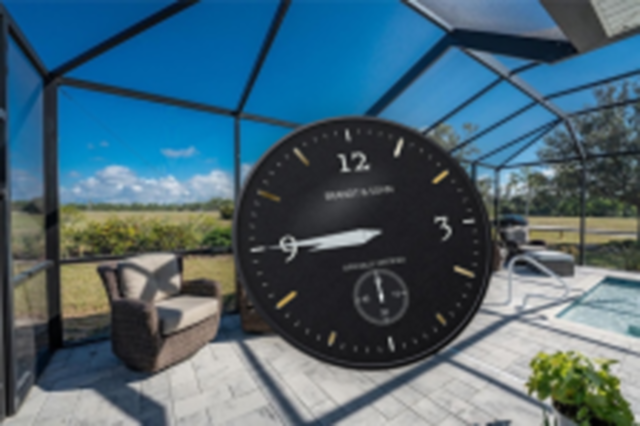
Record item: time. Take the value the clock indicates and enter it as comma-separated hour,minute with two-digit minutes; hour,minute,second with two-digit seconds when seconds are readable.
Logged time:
8,45
